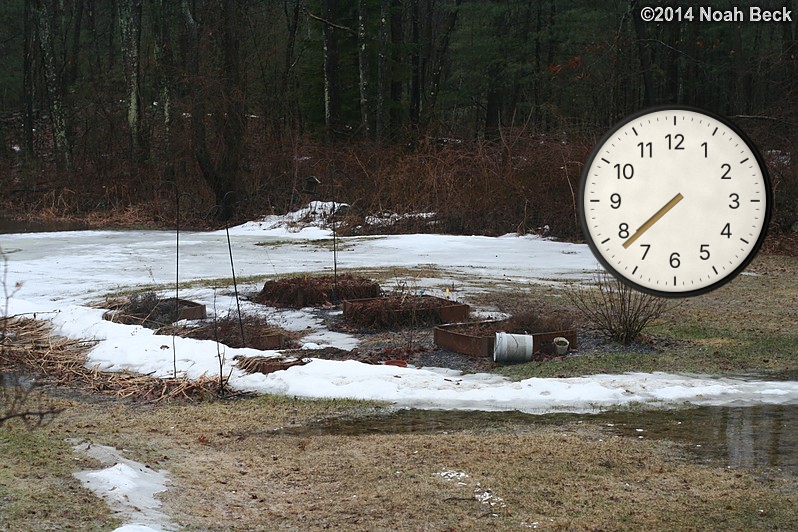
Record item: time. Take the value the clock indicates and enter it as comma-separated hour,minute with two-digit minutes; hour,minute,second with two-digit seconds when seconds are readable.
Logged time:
7,38
